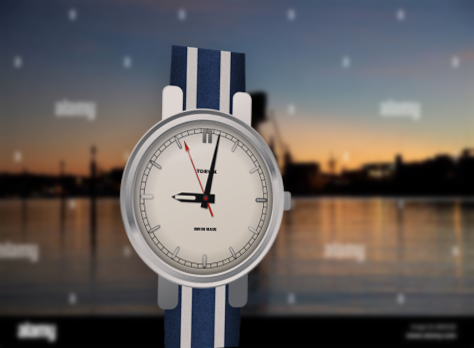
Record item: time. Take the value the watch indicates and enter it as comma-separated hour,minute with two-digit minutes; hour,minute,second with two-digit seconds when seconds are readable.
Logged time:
9,01,56
